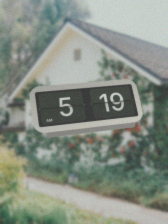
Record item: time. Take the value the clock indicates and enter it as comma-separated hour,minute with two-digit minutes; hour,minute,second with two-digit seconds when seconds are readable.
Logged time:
5,19
